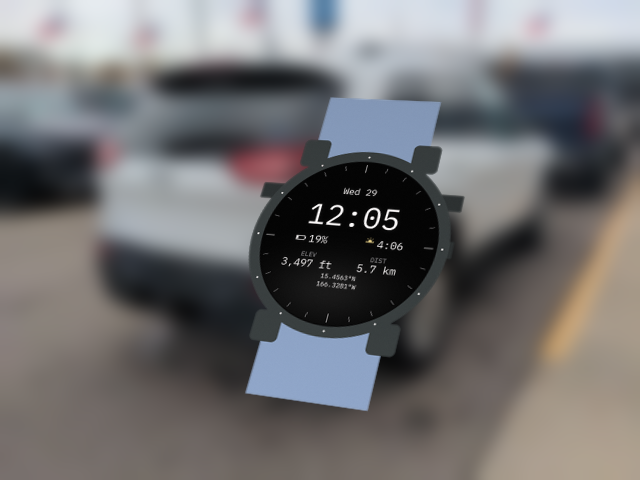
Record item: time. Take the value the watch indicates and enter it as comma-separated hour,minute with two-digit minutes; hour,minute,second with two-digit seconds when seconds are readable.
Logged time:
12,05
